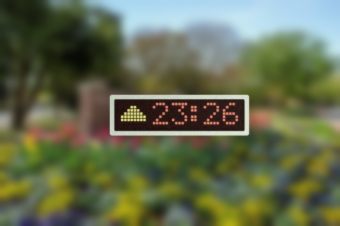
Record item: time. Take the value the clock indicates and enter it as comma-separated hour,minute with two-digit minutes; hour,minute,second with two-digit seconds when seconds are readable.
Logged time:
23,26
